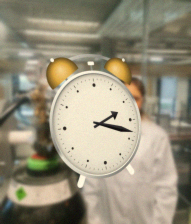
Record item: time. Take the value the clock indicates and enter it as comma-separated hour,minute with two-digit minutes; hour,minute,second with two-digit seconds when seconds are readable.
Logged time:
2,18
